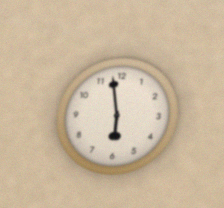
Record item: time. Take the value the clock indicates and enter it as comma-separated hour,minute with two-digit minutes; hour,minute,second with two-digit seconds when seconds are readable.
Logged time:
5,58
